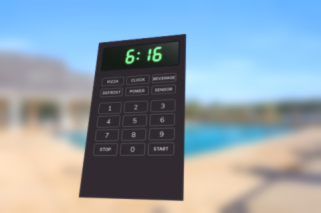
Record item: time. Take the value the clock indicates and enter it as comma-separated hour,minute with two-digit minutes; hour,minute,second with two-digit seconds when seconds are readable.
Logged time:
6,16
